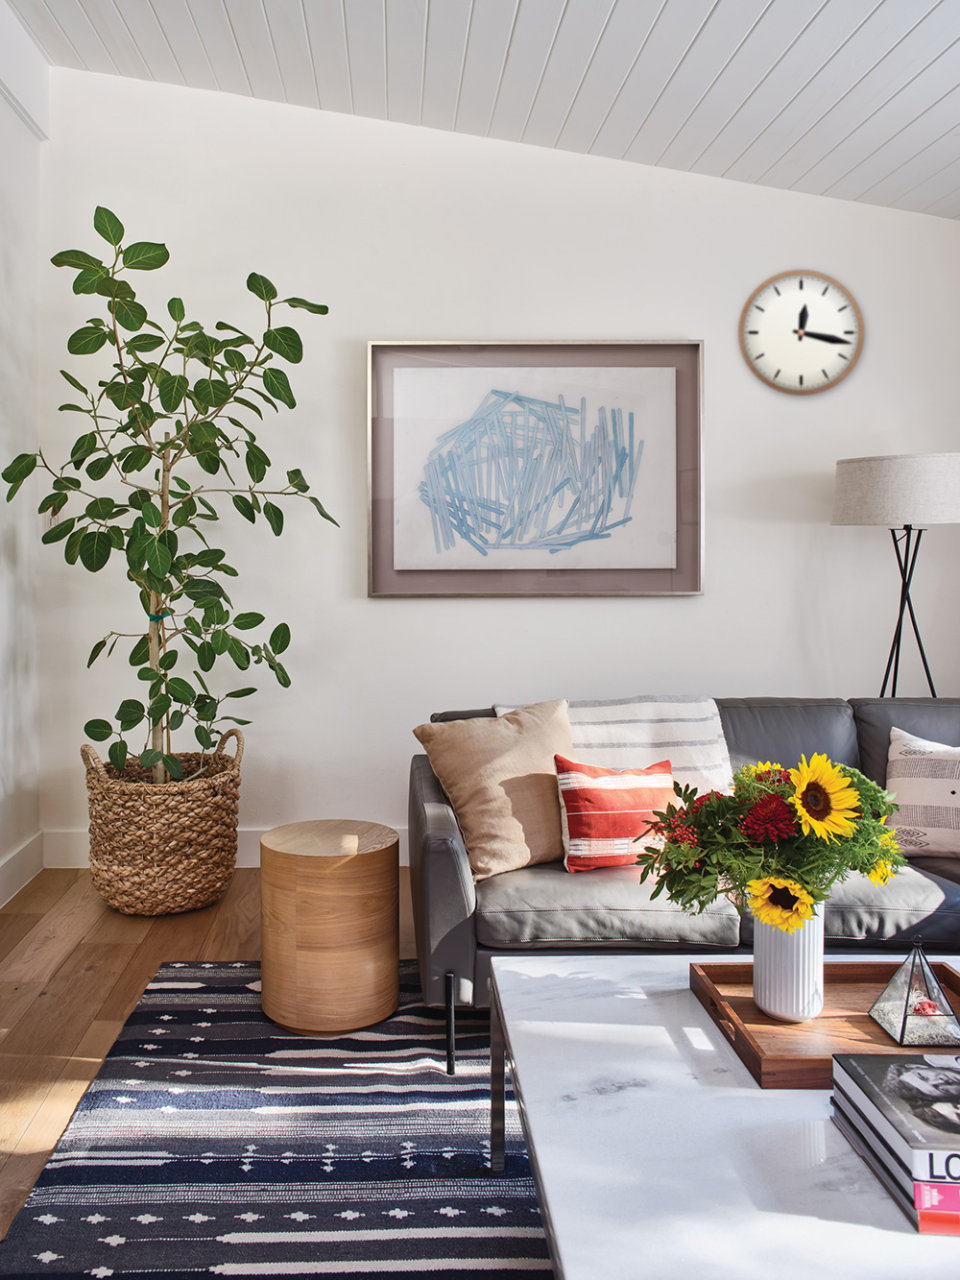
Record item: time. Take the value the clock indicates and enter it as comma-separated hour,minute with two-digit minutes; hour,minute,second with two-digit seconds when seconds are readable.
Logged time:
12,17
